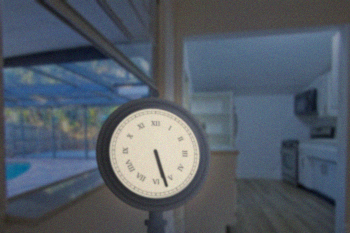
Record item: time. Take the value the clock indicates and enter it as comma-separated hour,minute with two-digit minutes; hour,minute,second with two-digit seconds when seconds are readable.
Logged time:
5,27
